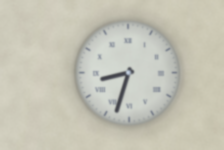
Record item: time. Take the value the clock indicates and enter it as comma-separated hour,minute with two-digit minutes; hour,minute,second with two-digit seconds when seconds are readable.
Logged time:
8,33
